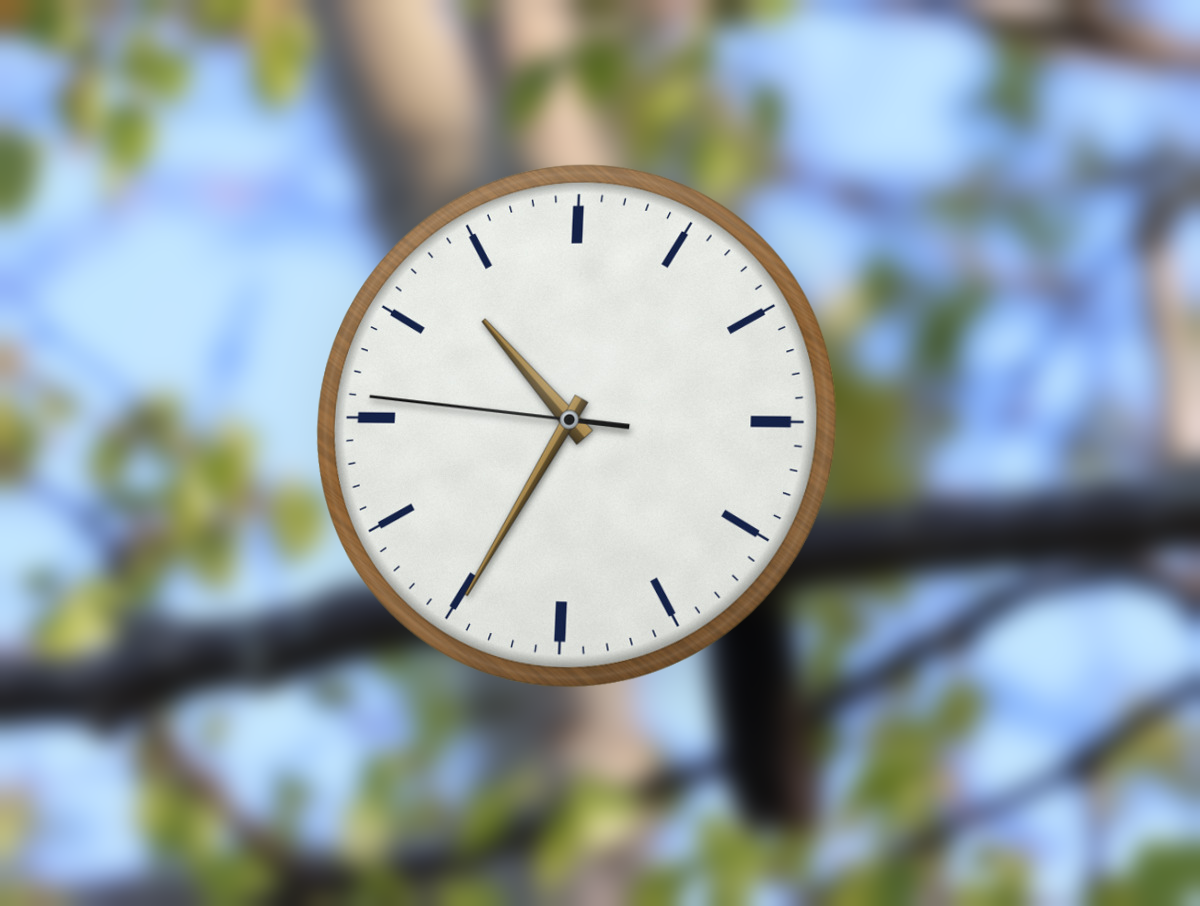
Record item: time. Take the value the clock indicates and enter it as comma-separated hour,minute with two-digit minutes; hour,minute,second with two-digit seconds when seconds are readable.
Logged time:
10,34,46
